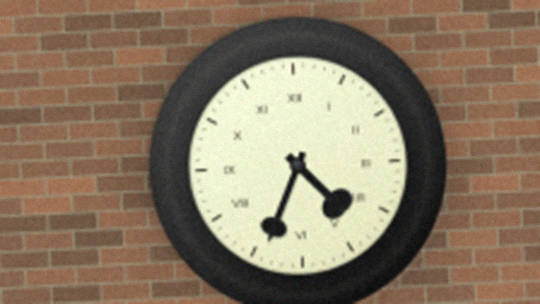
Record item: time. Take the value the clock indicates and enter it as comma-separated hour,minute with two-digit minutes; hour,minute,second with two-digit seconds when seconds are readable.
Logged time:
4,34
